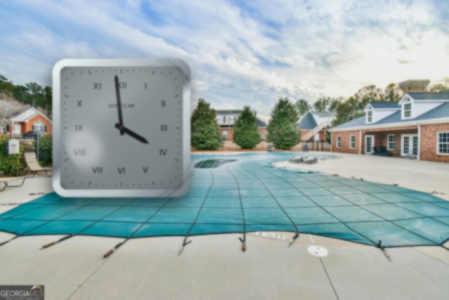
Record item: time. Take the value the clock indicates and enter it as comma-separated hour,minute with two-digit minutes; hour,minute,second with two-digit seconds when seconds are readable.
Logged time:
3,59
